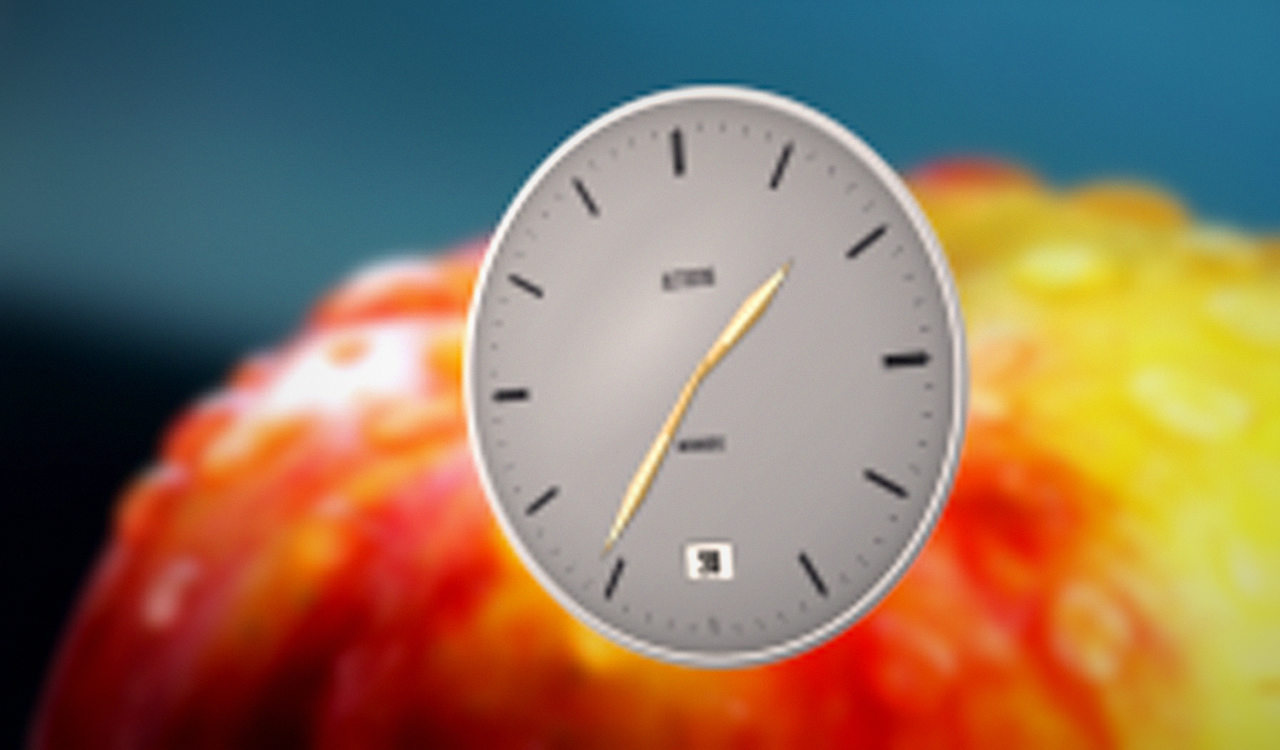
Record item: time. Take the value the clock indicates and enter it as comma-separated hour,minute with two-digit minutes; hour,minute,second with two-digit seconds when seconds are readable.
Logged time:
1,36
